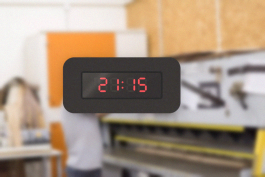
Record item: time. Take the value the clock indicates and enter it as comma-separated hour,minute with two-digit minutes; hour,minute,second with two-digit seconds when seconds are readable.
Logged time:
21,15
